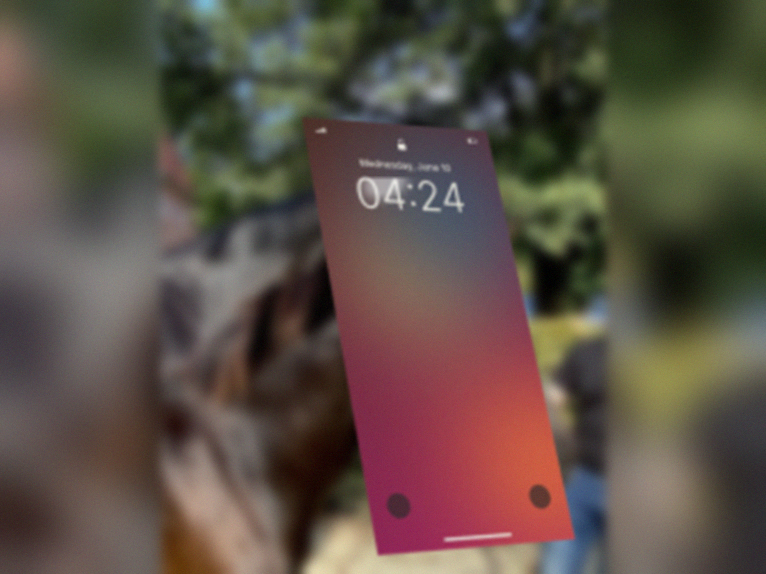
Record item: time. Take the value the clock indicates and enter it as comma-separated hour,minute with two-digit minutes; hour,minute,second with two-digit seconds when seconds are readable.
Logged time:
4,24
